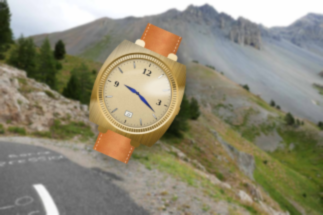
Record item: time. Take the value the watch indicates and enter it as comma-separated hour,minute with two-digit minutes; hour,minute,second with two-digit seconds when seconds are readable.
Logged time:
9,19
